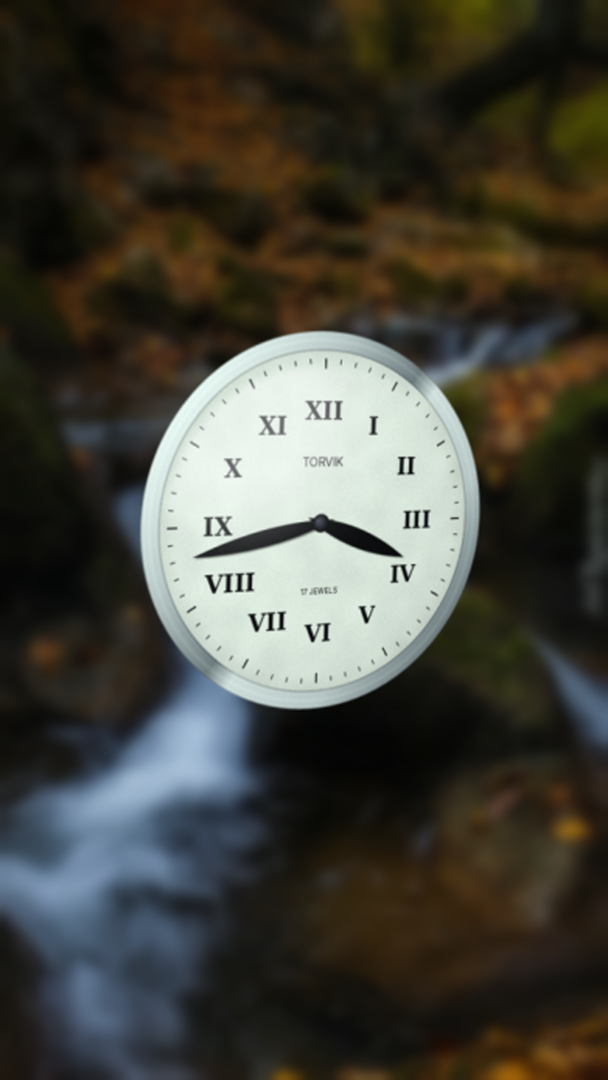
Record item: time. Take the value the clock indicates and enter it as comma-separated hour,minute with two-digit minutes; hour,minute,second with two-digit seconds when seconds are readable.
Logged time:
3,43
